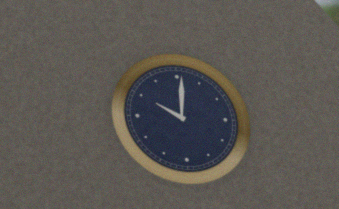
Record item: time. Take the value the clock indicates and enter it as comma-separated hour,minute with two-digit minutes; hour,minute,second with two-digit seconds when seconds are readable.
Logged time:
10,01
